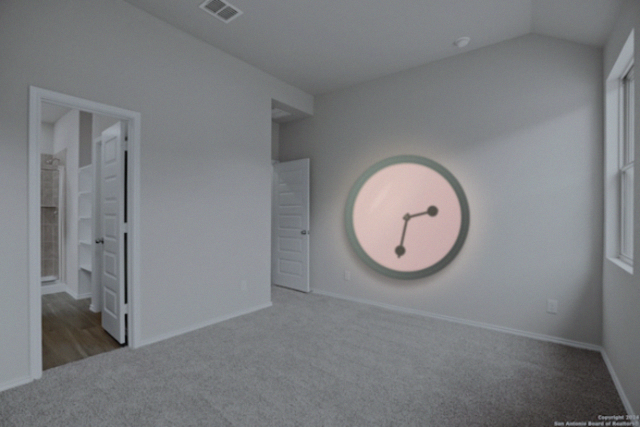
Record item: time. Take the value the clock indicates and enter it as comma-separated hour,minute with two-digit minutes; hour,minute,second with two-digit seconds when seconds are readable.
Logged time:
2,32
